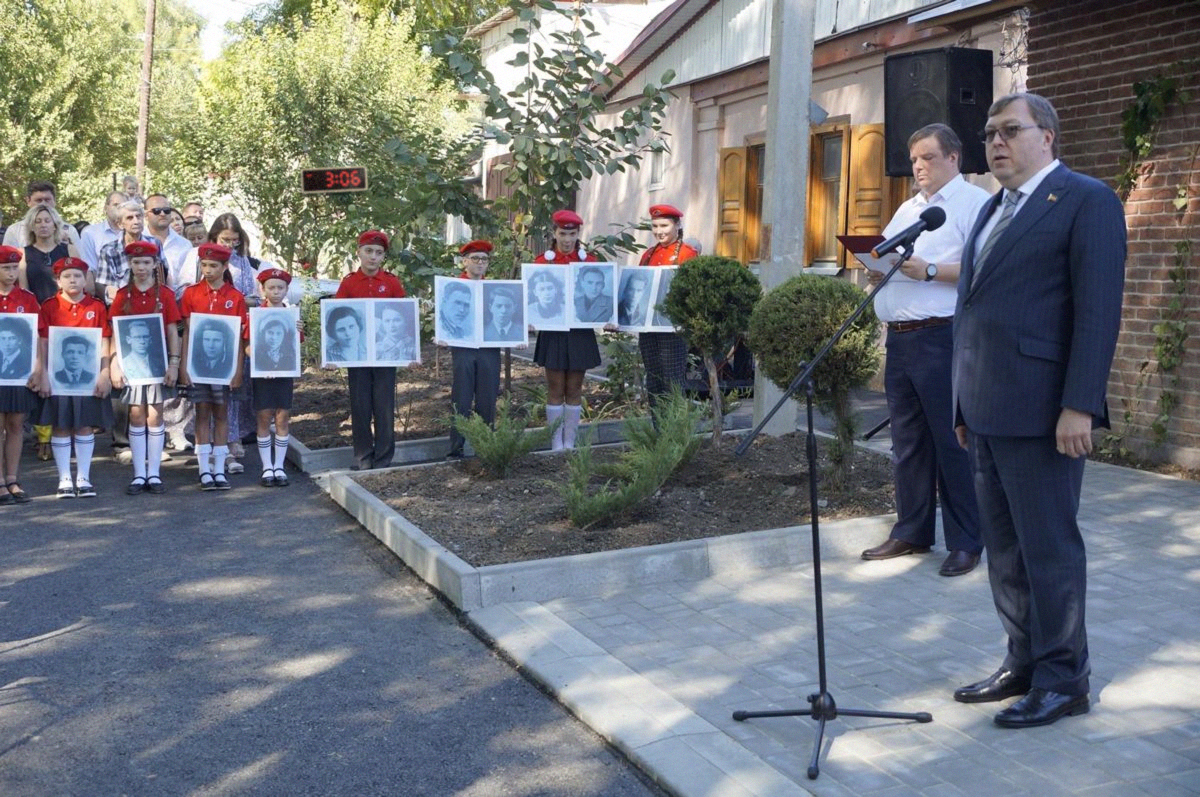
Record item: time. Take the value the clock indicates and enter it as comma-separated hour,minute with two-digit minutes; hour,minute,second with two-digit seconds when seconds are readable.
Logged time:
3,06
